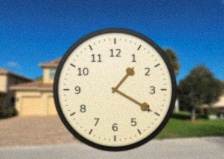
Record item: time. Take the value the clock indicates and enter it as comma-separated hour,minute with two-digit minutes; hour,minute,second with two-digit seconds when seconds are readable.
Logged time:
1,20
